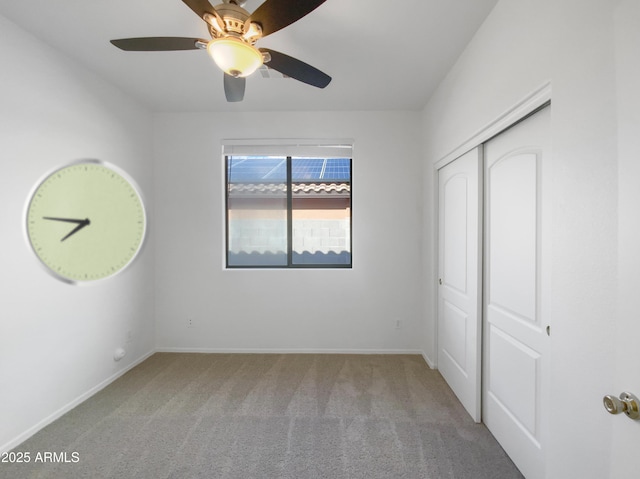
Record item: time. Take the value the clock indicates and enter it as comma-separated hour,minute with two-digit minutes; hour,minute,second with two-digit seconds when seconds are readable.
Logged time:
7,46
